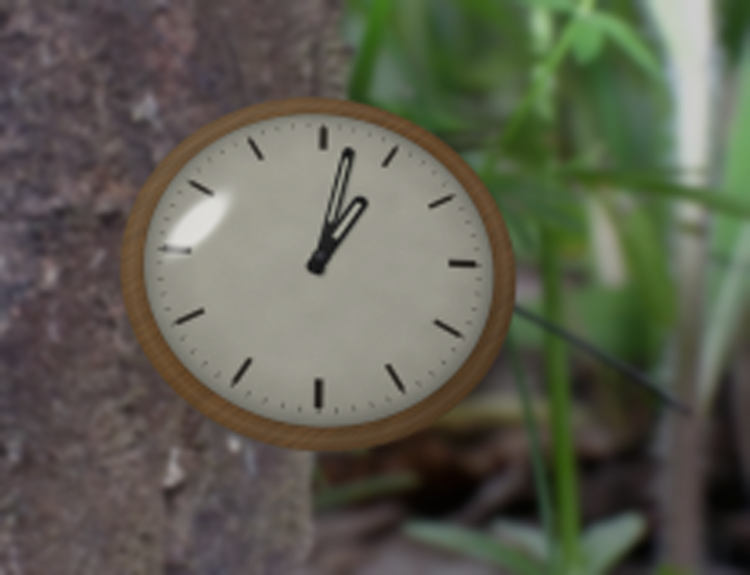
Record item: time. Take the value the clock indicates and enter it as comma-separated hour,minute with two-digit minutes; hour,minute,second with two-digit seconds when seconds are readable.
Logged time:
1,02
